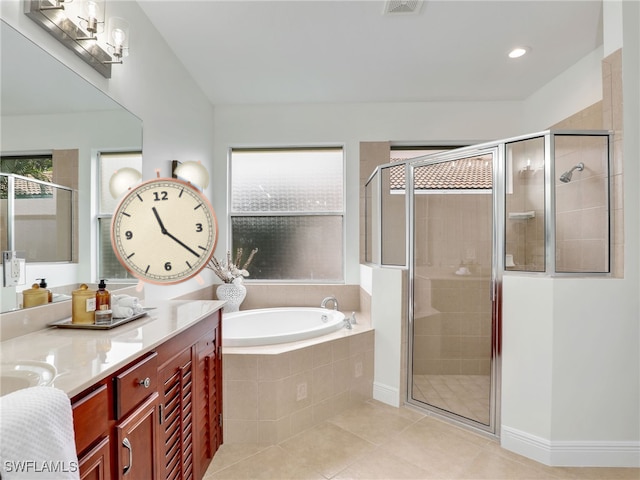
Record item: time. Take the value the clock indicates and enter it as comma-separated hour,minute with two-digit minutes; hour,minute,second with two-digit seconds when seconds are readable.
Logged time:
11,22
